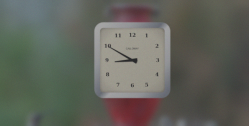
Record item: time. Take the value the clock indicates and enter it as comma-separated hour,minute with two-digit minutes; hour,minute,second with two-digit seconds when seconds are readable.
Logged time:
8,50
